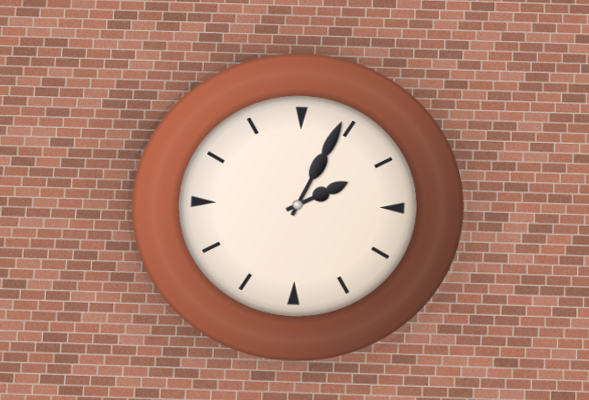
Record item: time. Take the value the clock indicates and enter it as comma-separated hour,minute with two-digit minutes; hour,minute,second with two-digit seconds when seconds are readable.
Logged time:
2,04
